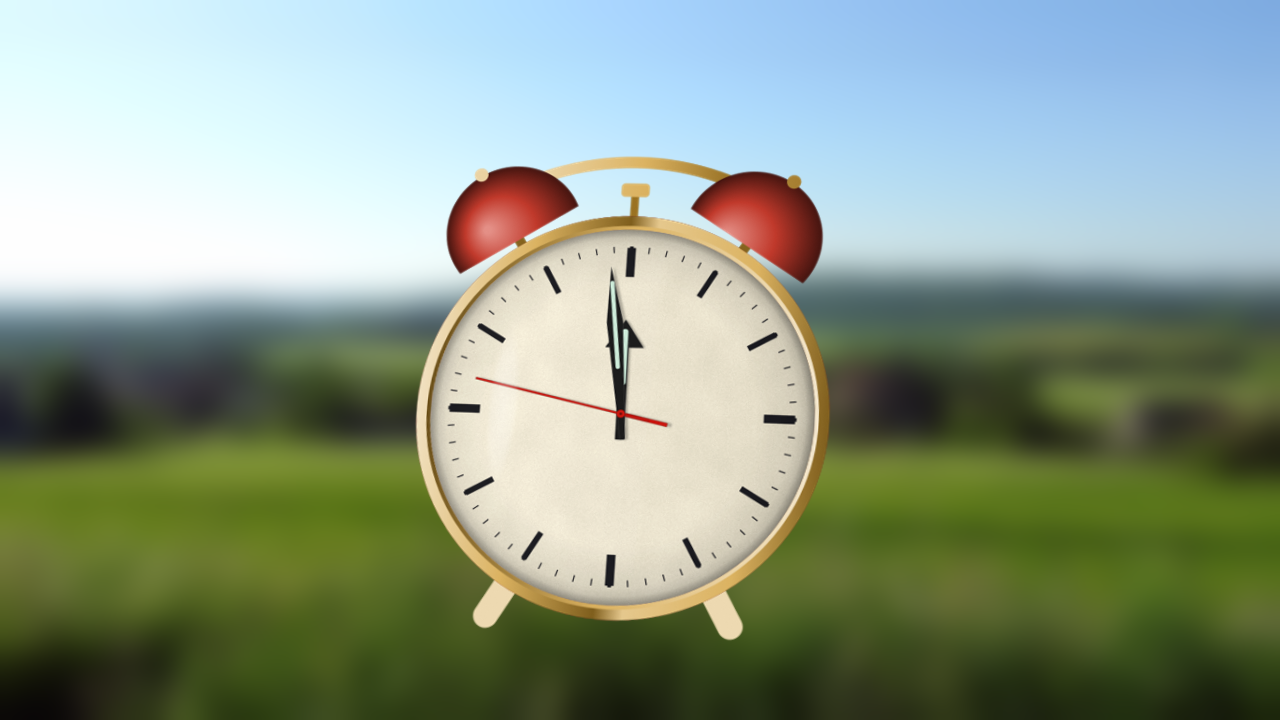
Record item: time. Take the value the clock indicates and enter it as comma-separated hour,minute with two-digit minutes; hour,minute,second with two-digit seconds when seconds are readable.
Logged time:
11,58,47
